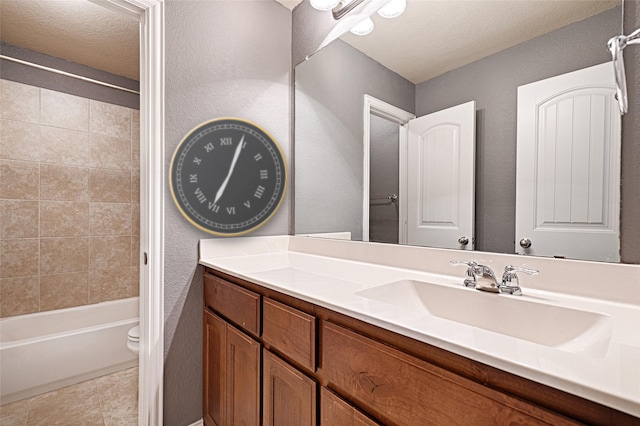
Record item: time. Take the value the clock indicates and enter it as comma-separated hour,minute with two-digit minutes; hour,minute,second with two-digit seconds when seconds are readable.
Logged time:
7,04
